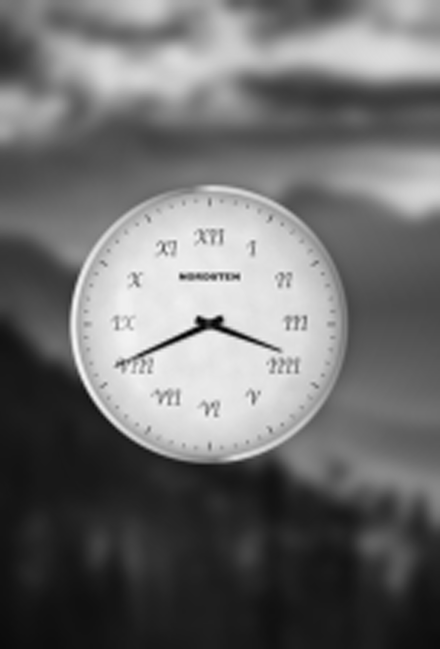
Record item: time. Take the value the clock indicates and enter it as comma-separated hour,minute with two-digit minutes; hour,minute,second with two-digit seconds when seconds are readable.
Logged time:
3,41
